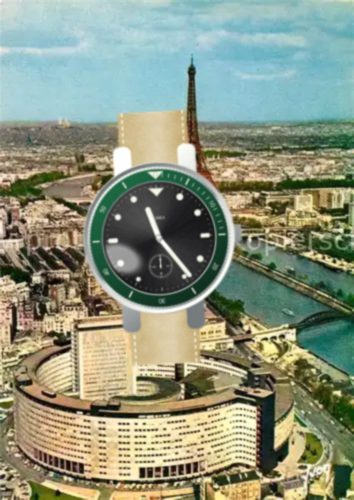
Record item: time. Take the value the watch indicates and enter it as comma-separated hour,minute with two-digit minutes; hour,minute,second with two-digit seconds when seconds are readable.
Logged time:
11,24
